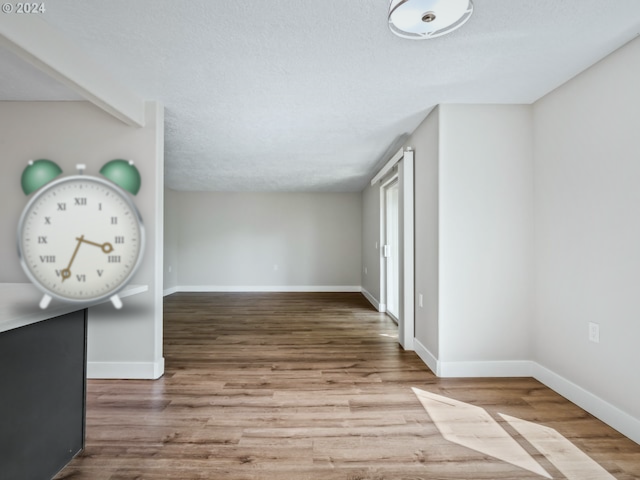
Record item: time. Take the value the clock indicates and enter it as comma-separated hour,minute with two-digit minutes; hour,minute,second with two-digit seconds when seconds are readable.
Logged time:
3,34
